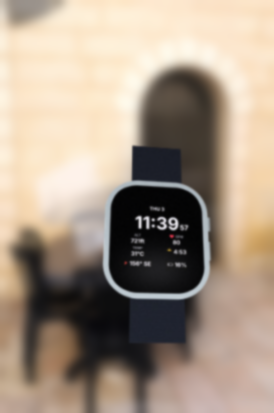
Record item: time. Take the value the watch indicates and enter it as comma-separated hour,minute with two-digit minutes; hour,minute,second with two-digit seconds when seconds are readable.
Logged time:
11,39
